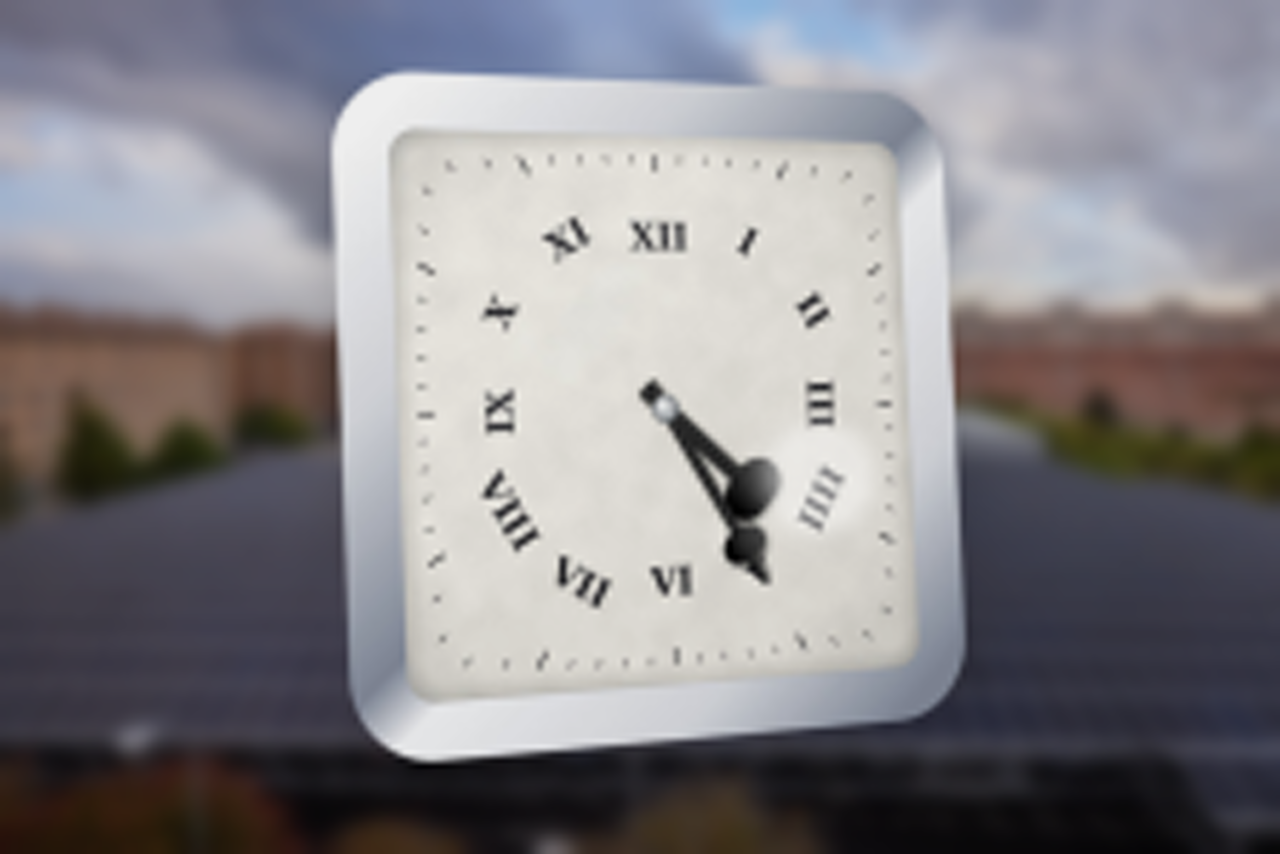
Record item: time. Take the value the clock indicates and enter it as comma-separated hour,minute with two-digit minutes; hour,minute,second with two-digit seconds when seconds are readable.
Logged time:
4,25
